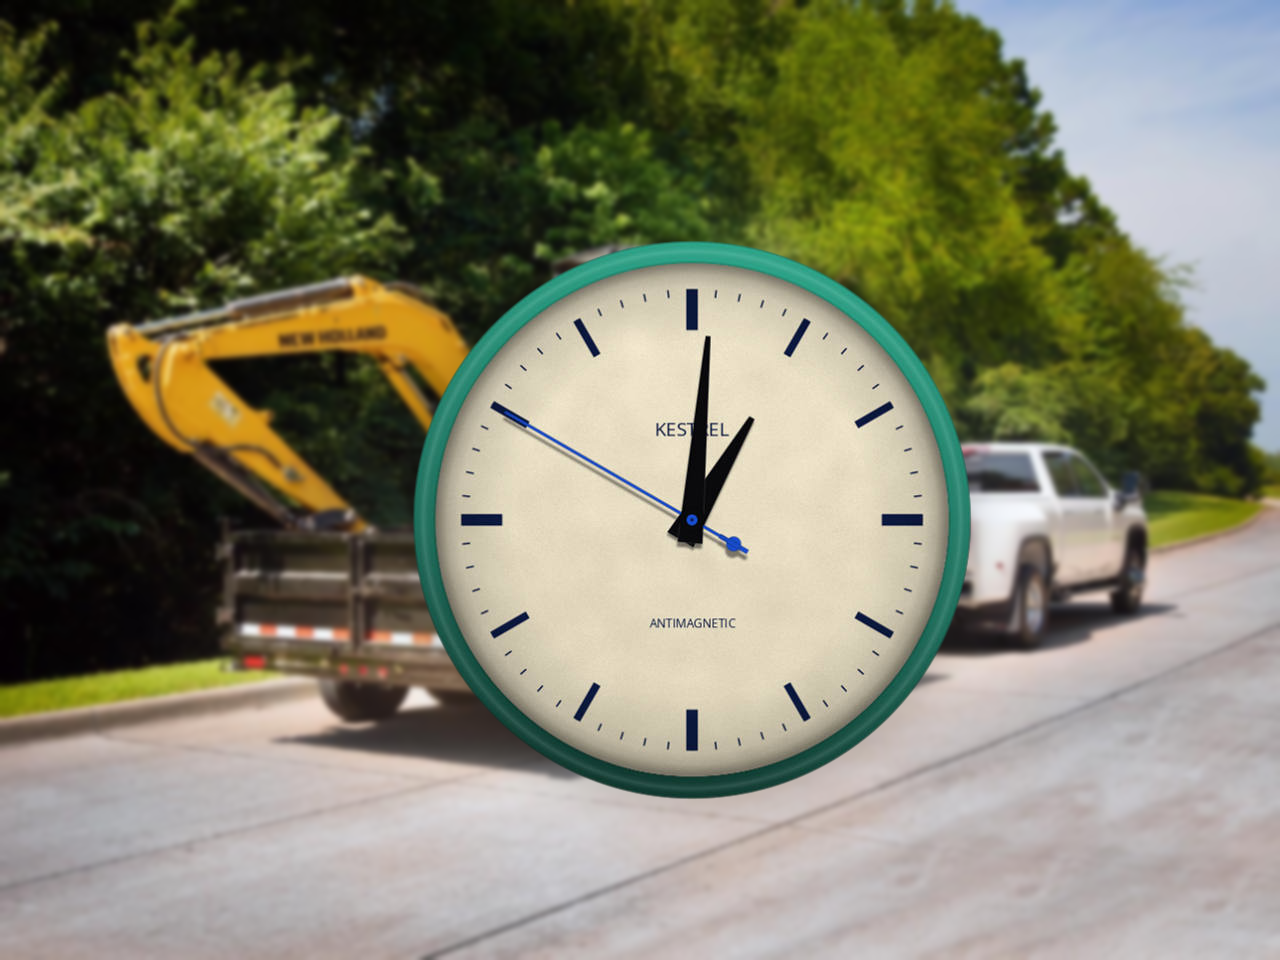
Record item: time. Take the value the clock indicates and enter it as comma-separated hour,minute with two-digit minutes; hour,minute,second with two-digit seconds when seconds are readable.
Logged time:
1,00,50
